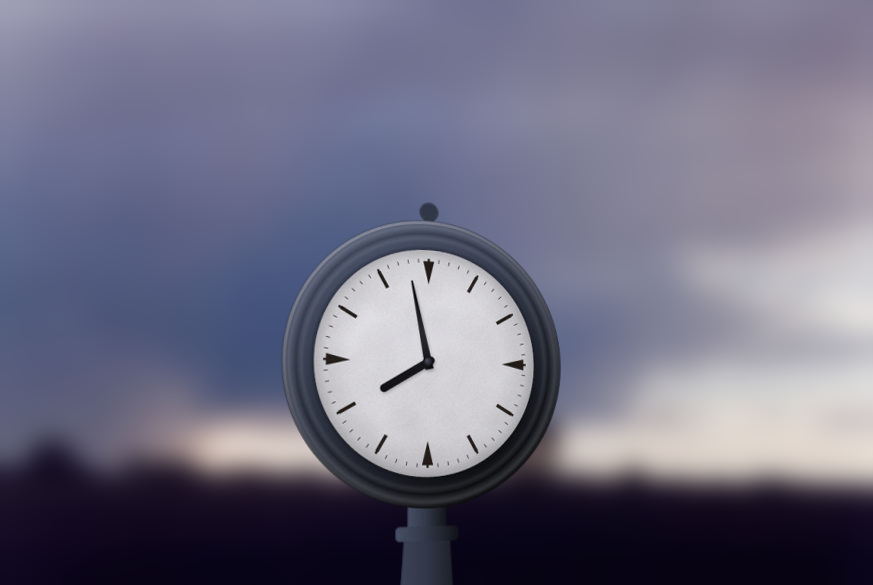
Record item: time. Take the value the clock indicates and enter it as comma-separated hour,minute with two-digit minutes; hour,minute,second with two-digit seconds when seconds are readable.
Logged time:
7,58
